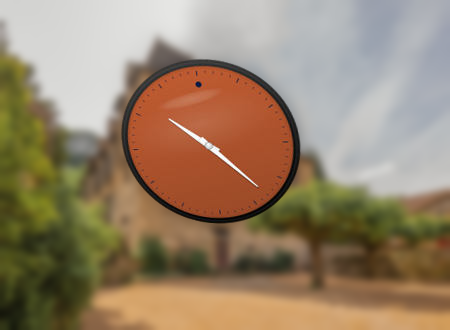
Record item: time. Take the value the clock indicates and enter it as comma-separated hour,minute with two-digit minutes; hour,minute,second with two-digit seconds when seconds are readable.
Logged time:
10,23
